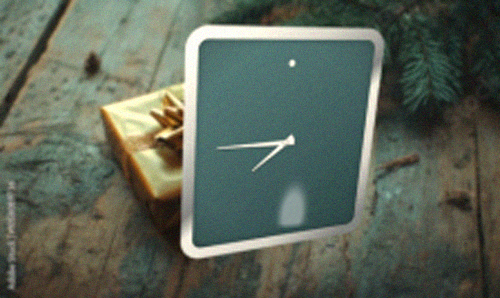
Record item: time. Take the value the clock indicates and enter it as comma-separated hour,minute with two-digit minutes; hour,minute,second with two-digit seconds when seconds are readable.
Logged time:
7,45
